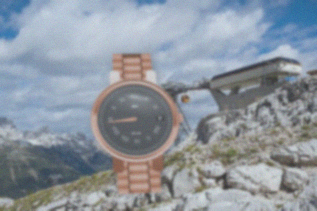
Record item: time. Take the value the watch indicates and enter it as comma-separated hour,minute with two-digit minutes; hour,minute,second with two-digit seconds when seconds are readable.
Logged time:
8,44
